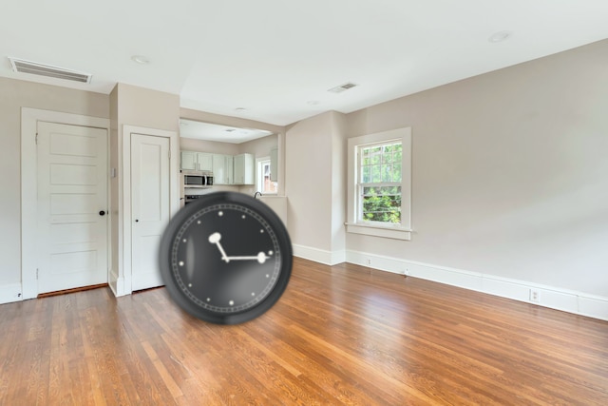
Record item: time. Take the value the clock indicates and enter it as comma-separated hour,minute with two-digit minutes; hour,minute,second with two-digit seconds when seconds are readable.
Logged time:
11,16
